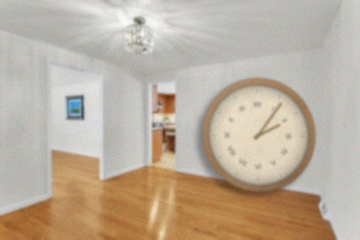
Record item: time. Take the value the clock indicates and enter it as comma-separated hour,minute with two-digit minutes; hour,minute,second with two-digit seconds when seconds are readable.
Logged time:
2,06
